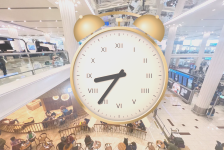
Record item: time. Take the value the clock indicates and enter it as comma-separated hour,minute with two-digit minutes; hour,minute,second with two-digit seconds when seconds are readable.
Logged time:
8,36
